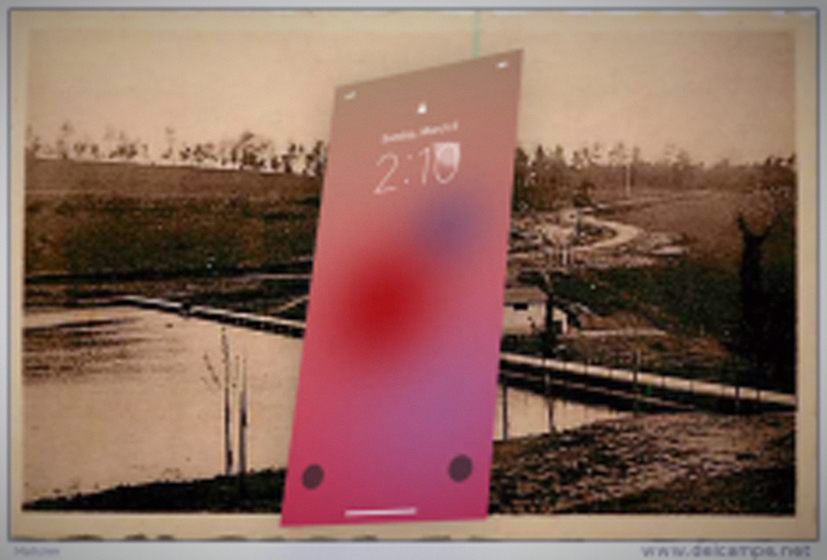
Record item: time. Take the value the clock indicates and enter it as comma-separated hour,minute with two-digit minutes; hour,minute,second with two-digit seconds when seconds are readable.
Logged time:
2,10
